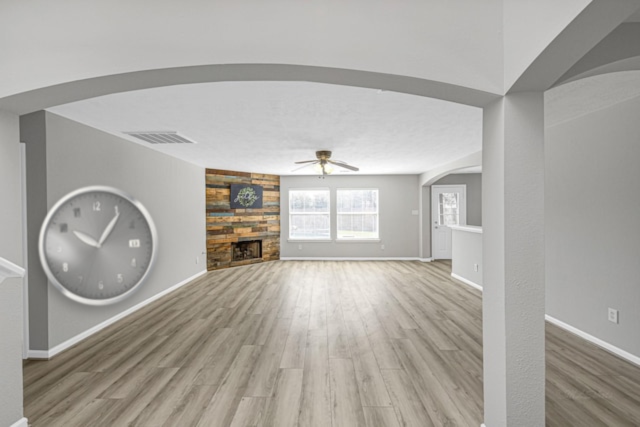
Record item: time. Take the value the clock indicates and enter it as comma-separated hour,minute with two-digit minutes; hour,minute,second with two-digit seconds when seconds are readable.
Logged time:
10,06
